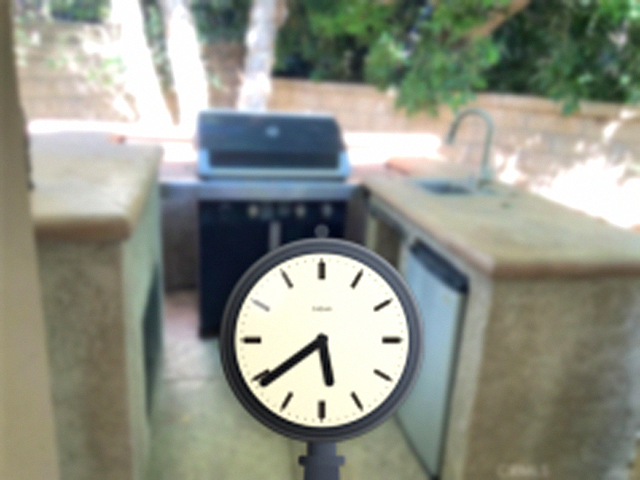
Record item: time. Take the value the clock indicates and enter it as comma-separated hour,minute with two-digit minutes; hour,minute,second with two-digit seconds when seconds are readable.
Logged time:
5,39
